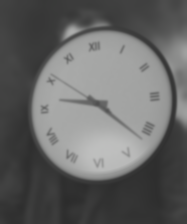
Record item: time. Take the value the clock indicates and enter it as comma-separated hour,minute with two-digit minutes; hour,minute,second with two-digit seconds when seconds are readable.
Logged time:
9,21,51
